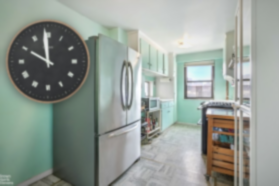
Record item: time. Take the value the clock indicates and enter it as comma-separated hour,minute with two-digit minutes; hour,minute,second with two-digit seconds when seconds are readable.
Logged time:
9,59
